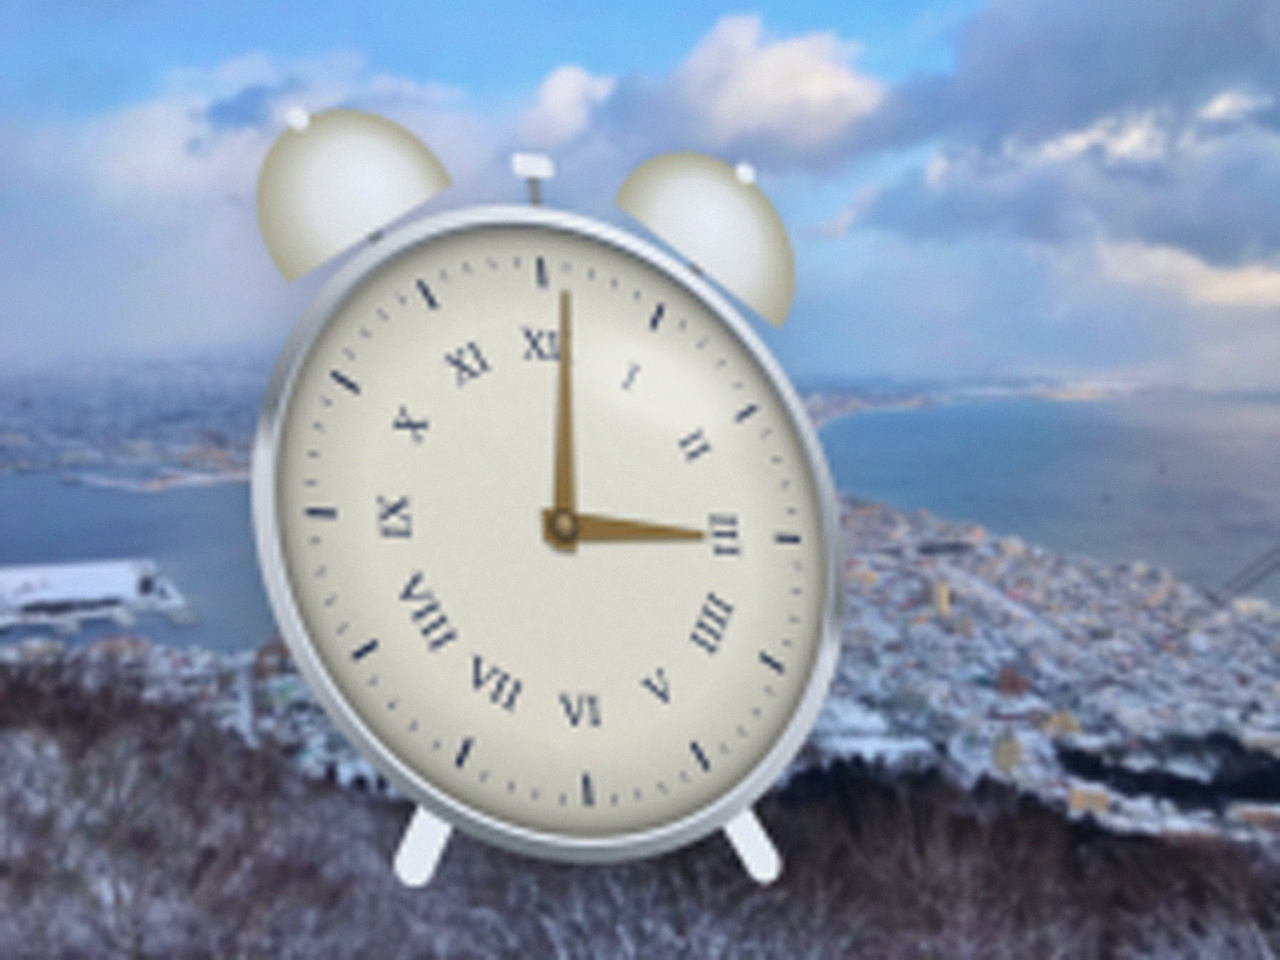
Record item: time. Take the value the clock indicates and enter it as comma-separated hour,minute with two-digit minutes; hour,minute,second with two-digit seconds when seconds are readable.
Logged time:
3,01
